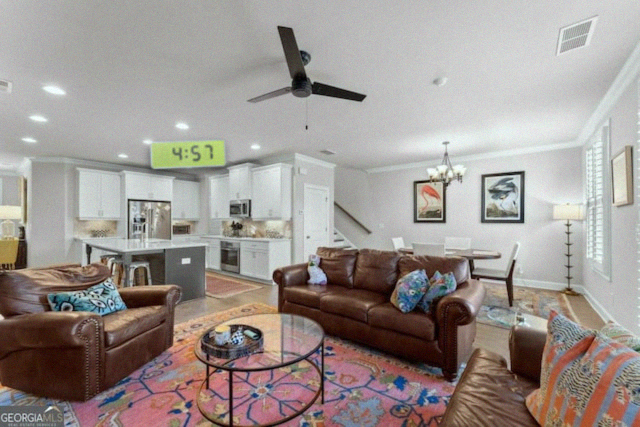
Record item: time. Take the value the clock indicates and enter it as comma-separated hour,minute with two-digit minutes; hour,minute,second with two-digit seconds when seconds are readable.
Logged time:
4,57
